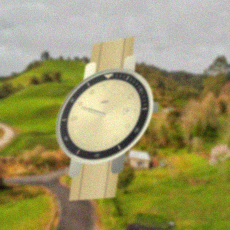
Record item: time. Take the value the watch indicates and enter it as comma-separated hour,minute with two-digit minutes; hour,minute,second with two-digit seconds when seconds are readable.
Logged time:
9,49
